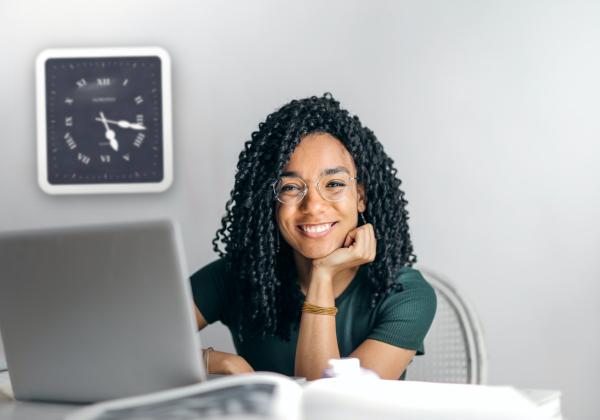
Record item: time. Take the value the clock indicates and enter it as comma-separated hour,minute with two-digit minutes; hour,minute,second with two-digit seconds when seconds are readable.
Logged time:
5,17
